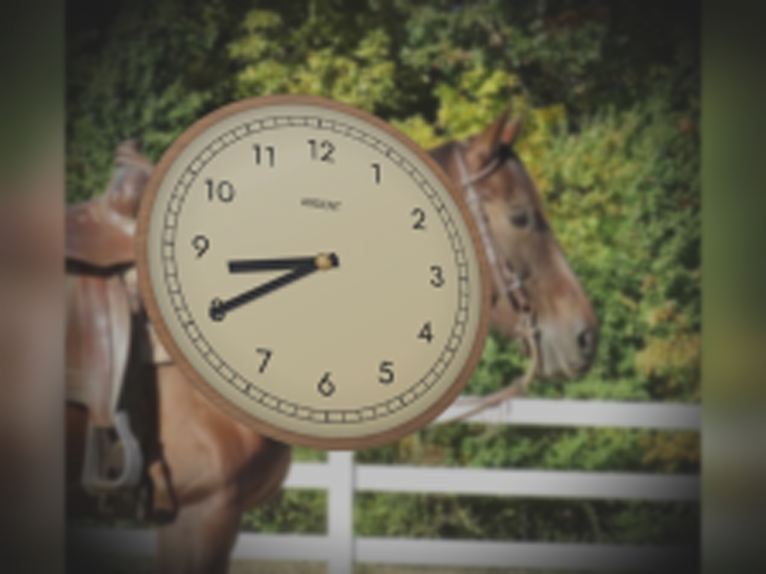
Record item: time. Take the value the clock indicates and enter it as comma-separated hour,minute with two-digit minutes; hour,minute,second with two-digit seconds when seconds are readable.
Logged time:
8,40
